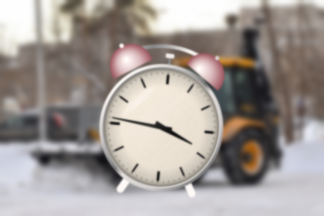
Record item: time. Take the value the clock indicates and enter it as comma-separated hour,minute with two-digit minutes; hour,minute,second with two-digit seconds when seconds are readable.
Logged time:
3,46
